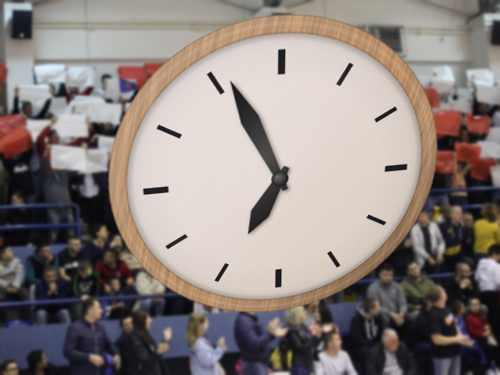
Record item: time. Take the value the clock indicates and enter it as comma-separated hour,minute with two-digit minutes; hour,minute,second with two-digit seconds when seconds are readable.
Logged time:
6,56
